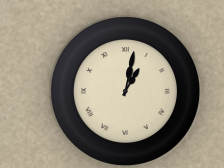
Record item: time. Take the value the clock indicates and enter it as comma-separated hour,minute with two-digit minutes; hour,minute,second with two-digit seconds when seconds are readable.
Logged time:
1,02
